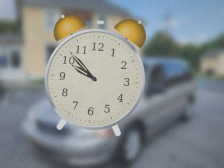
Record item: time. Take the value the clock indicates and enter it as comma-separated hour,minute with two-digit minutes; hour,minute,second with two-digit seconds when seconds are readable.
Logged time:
9,52
